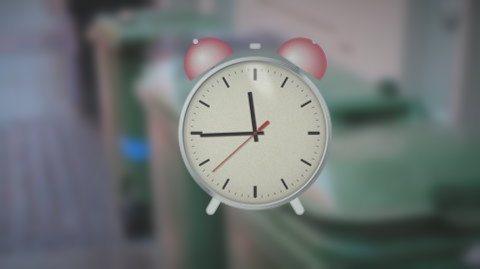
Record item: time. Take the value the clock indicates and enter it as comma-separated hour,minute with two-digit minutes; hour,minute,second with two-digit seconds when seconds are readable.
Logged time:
11,44,38
